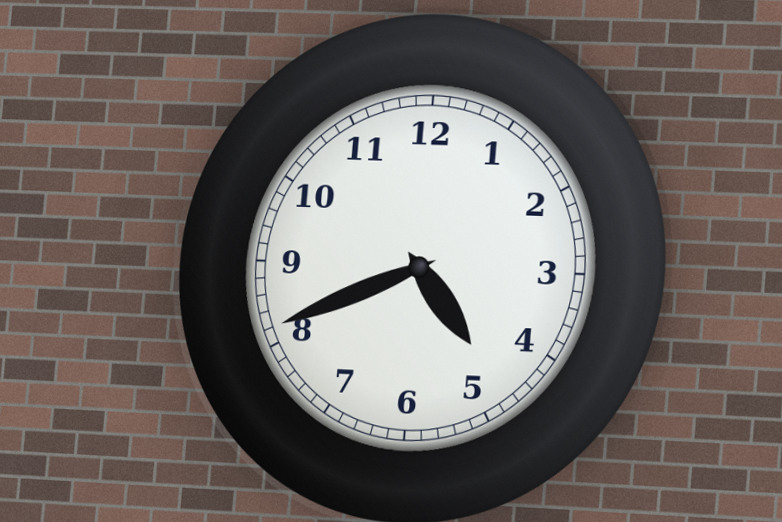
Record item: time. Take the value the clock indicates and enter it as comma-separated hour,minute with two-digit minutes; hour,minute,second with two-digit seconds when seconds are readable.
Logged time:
4,41
